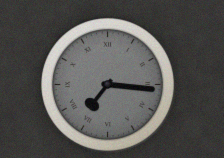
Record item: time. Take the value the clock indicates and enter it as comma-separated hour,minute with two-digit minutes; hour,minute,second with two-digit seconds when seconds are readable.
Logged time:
7,16
